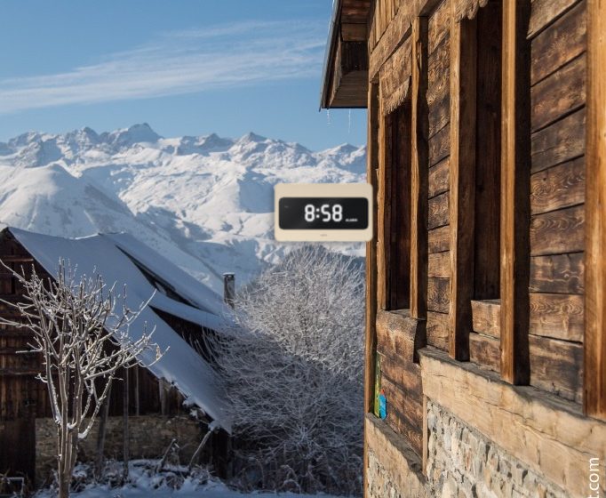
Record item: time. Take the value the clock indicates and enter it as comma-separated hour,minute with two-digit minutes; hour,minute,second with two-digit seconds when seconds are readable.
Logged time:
8,58
